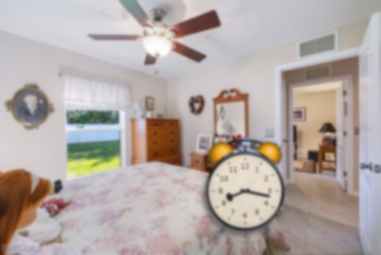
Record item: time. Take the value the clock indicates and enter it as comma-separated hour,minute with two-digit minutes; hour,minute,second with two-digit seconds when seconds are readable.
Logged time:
8,17
